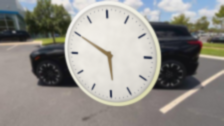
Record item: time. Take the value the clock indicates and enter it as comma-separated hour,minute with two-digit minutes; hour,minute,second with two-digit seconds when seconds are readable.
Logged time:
5,50
